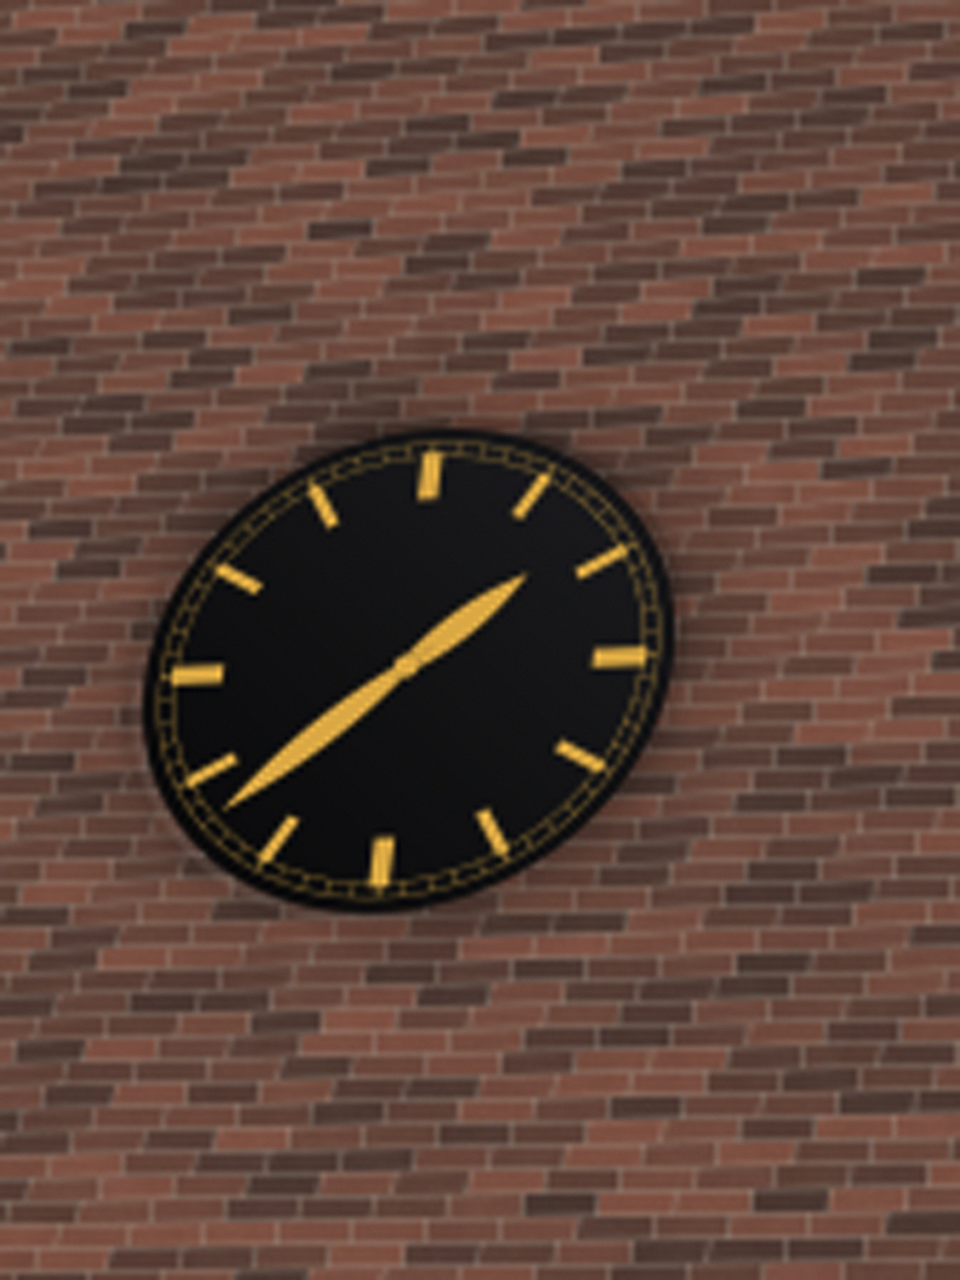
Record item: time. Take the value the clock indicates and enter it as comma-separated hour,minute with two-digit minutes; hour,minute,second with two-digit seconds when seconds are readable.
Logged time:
1,38
